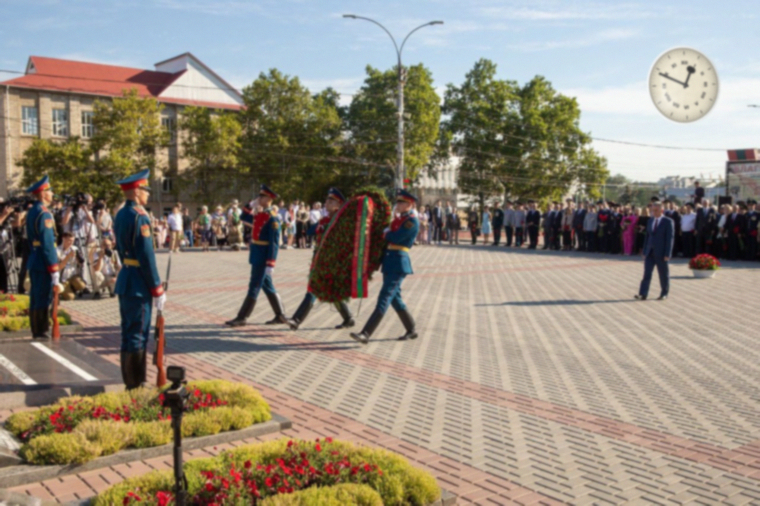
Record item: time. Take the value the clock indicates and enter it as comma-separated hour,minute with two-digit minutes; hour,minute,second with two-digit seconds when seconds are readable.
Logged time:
12,49
